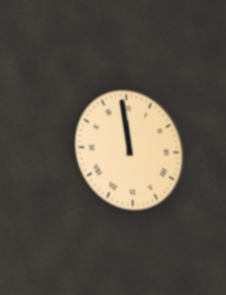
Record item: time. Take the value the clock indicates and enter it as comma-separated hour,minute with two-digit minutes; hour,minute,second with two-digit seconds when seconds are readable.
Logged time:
11,59
